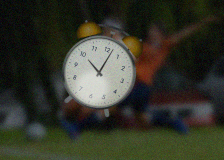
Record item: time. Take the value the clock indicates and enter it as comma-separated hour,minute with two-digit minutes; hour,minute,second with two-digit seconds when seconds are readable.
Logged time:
10,02
